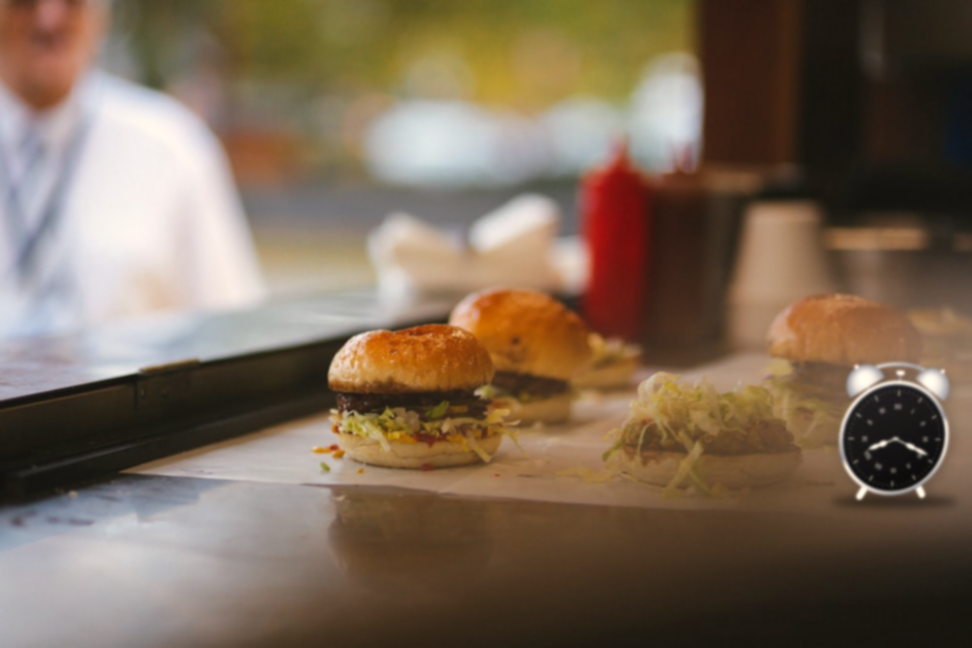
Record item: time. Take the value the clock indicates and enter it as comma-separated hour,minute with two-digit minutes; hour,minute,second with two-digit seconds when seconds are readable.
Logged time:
8,19
